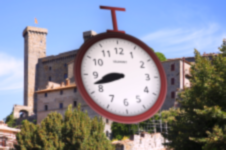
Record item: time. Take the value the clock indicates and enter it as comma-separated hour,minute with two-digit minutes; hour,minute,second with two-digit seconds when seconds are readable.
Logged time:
8,42
